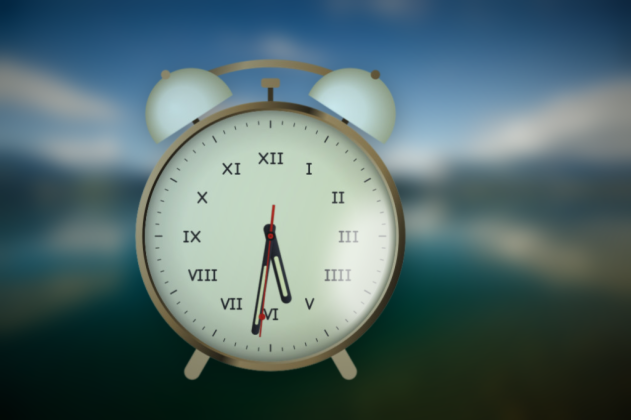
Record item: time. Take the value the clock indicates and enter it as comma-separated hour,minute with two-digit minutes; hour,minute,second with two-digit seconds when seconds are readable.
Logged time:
5,31,31
